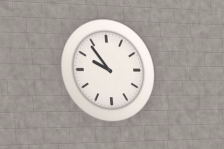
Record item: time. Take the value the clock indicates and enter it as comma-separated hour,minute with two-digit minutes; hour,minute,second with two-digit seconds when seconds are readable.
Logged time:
9,54
